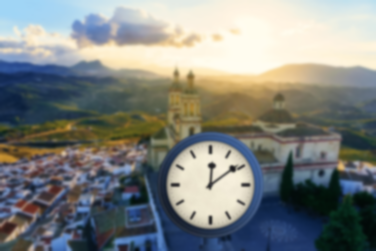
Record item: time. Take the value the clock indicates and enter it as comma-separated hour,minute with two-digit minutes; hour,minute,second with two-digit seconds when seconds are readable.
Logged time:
12,09
